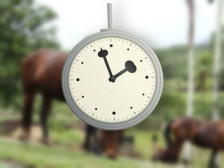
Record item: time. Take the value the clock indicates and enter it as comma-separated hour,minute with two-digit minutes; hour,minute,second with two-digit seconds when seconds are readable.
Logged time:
1,57
